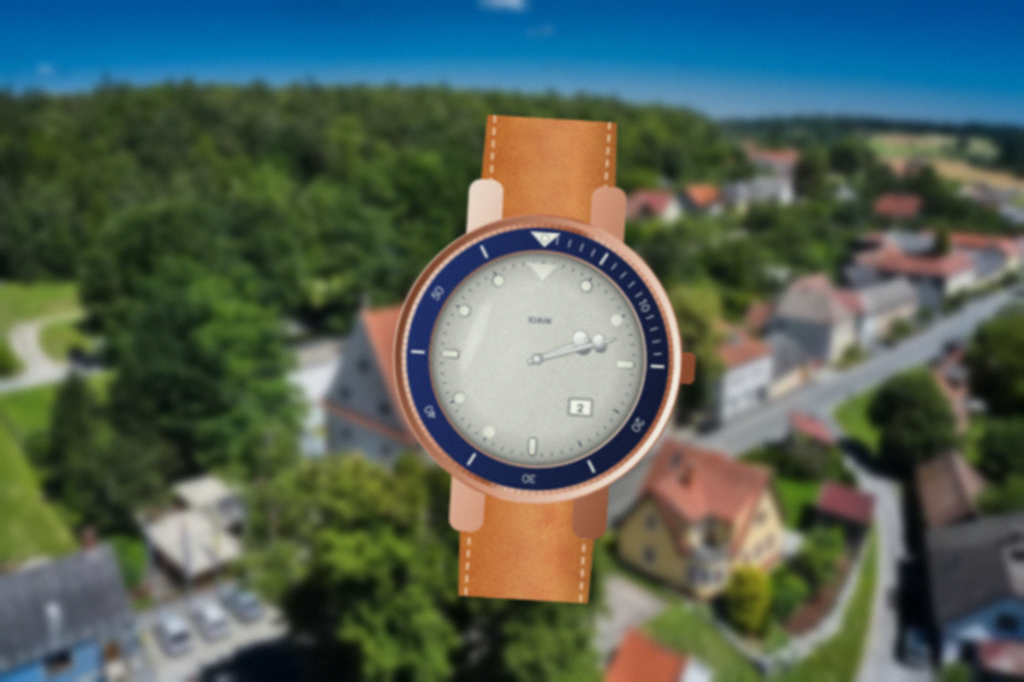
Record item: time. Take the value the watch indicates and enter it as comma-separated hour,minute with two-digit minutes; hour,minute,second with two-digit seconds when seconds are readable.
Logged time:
2,12
